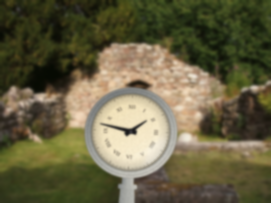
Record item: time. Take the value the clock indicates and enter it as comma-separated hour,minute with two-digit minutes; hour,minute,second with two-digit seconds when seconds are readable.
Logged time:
1,47
